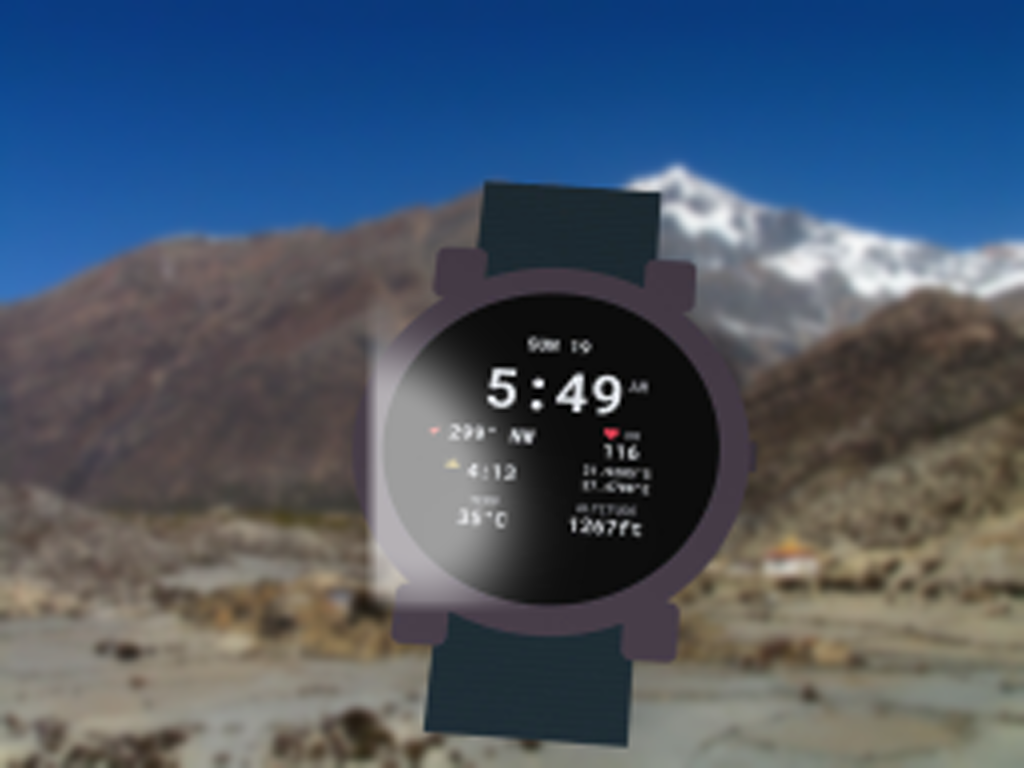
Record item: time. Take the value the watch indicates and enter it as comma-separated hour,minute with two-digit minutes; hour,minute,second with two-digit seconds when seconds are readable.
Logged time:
5,49
